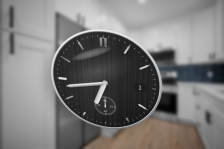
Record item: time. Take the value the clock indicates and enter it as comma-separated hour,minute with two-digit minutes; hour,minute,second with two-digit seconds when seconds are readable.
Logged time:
6,43
